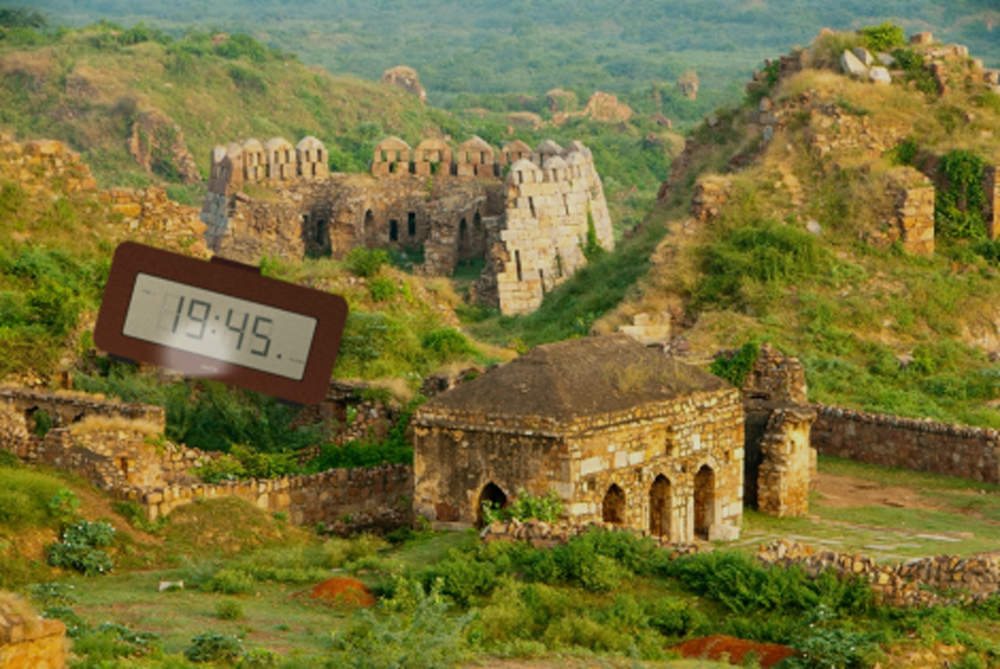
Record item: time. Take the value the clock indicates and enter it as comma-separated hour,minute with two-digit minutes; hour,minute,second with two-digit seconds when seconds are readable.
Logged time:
19,45
